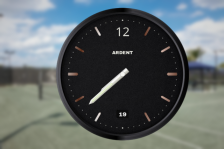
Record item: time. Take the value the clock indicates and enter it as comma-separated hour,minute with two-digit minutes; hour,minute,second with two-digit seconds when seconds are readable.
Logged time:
7,38
